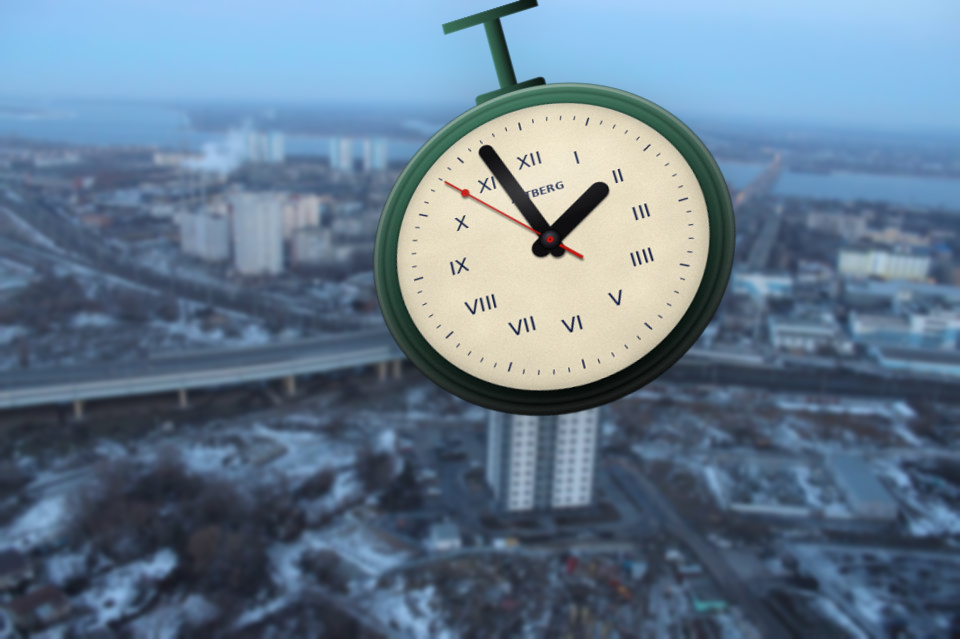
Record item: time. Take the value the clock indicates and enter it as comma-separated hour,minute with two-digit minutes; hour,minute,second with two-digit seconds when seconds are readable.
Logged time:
1,56,53
